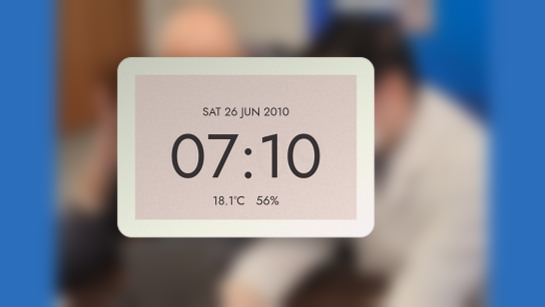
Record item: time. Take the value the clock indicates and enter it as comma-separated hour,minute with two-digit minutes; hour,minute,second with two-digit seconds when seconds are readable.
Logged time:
7,10
